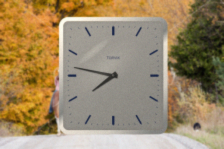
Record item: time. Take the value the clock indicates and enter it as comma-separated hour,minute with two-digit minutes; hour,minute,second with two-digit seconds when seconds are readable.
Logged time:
7,47
